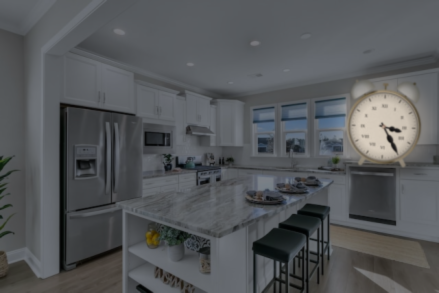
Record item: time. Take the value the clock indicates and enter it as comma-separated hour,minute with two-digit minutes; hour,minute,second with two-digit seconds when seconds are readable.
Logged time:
3,25
